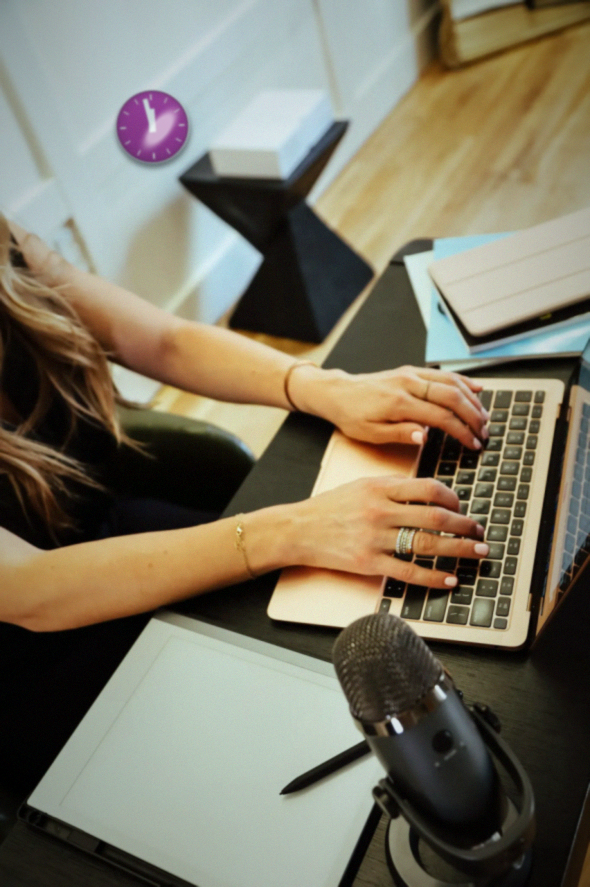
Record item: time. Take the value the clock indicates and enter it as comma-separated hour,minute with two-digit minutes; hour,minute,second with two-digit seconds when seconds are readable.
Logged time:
11,58
